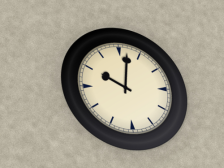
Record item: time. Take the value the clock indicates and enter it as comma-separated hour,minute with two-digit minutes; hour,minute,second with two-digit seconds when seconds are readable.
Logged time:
10,02
